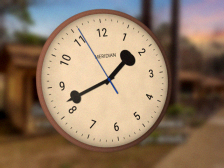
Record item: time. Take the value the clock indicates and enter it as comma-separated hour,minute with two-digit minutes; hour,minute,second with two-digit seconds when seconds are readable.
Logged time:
1,41,56
